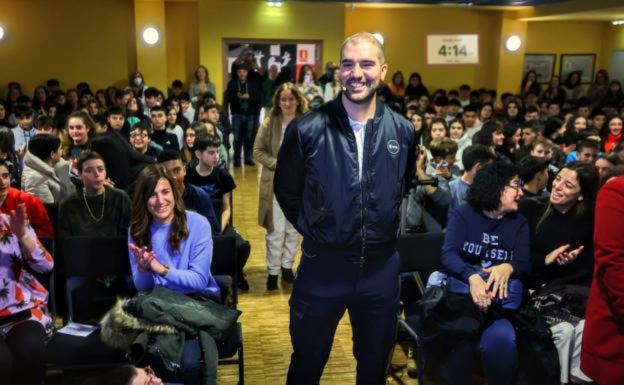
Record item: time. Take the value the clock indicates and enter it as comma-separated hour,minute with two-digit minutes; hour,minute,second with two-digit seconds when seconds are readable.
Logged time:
4,14
